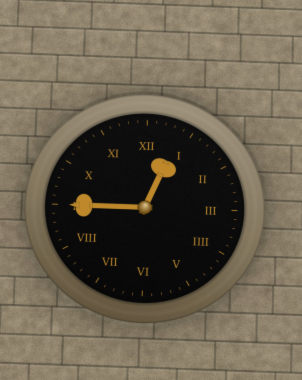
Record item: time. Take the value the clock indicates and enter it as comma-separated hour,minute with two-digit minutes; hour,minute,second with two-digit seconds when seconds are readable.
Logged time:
12,45
